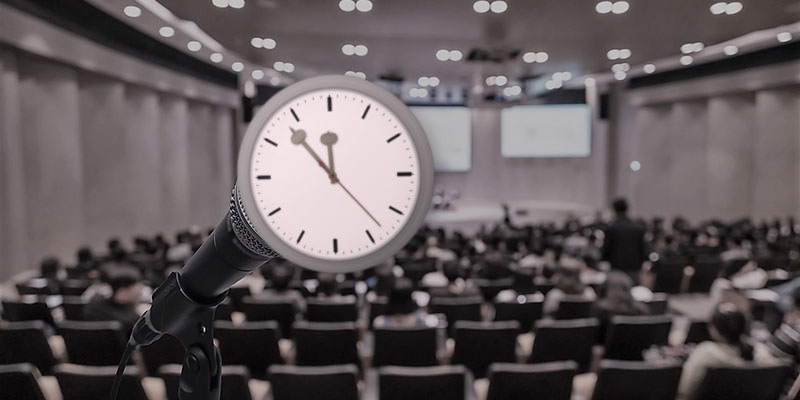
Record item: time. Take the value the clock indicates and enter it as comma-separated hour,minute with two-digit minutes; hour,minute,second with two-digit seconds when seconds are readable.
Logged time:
11,53,23
